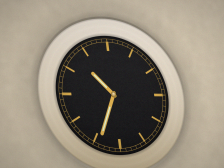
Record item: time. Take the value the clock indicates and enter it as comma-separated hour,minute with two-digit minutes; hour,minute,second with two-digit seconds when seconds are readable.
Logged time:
10,34
